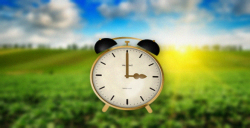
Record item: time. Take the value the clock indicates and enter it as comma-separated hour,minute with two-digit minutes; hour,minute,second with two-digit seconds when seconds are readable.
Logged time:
3,00
